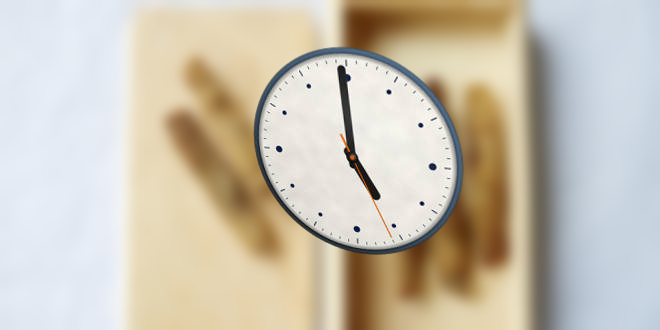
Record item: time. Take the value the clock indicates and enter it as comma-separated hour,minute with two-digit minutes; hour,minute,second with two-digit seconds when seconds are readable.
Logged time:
4,59,26
